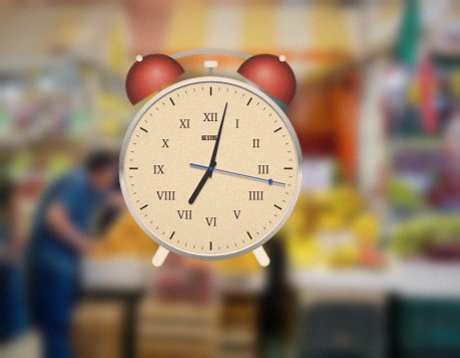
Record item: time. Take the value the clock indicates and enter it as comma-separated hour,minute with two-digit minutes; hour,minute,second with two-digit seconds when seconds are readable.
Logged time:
7,02,17
